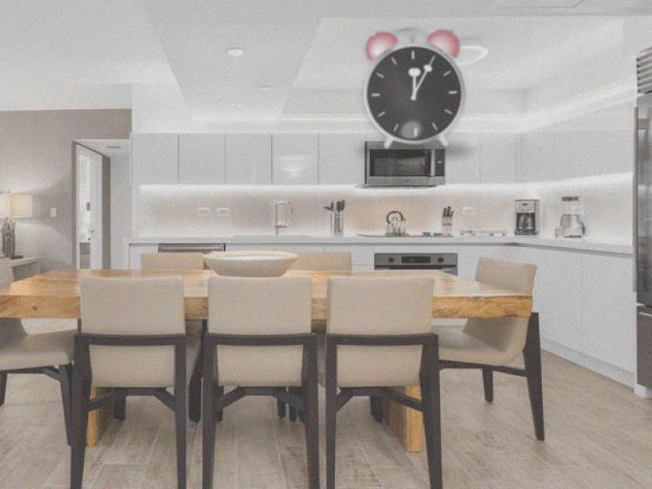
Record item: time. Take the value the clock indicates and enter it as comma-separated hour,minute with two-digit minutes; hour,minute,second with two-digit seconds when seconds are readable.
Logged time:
12,05
